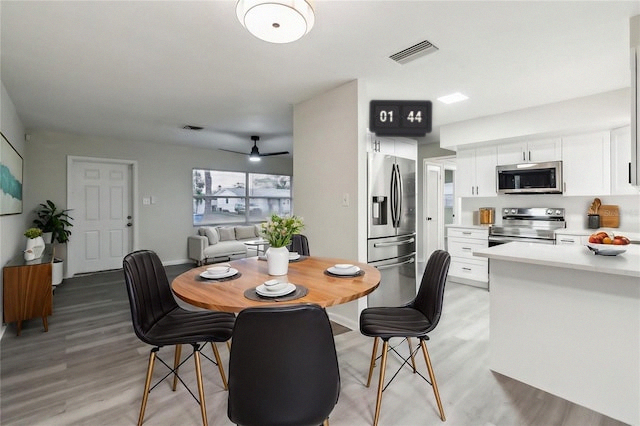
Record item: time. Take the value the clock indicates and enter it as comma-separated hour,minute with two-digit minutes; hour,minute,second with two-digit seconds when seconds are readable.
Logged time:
1,44
